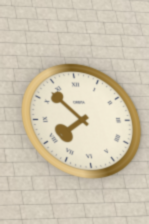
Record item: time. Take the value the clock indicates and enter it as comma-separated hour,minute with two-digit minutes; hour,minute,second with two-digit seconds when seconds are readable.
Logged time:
7,53
